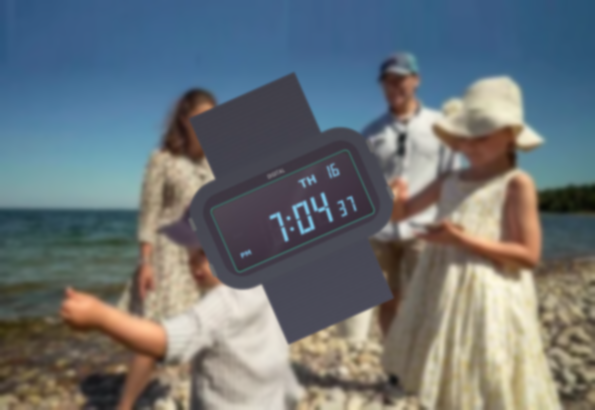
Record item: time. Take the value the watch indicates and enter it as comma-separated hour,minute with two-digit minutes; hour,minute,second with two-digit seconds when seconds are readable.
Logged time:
7,04,37
